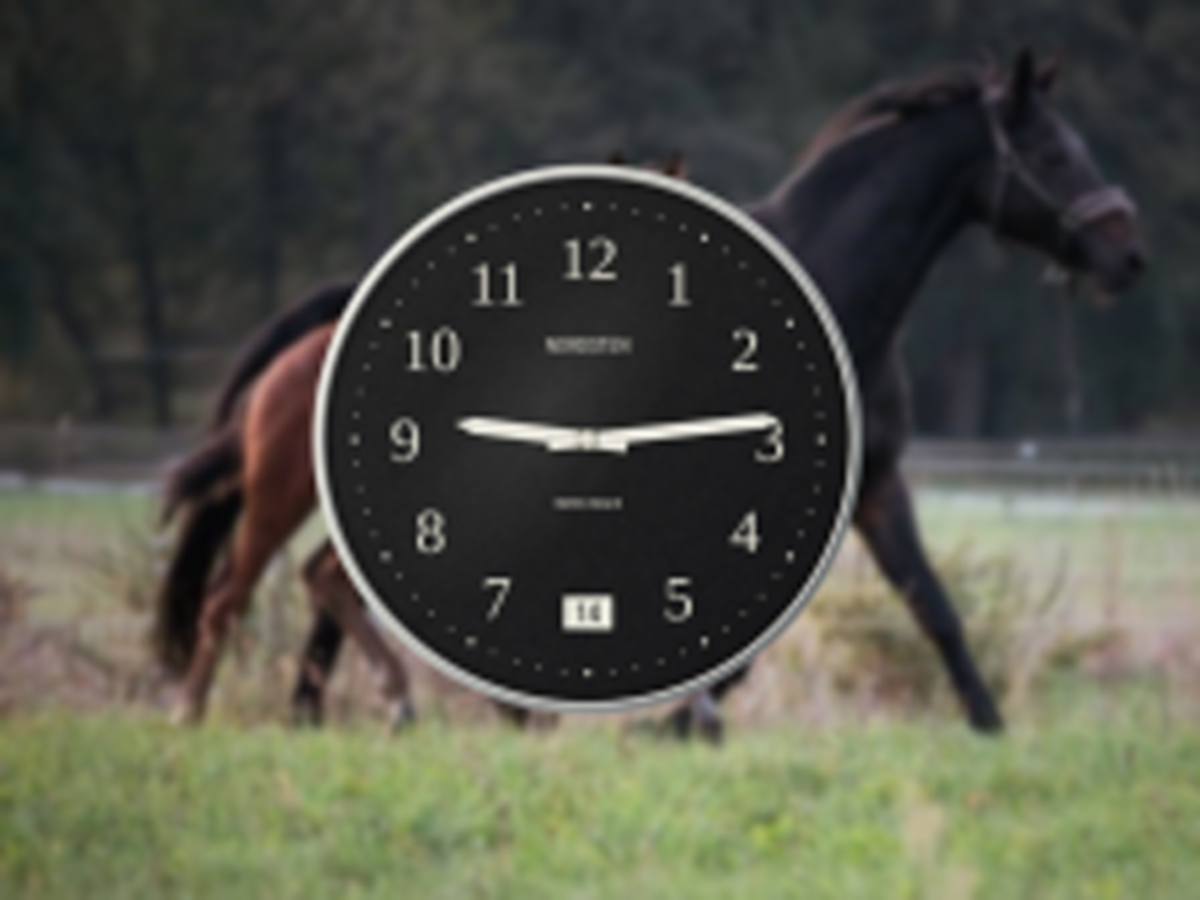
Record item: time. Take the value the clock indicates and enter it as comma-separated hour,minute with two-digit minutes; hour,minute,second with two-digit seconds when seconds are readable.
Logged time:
9,14
